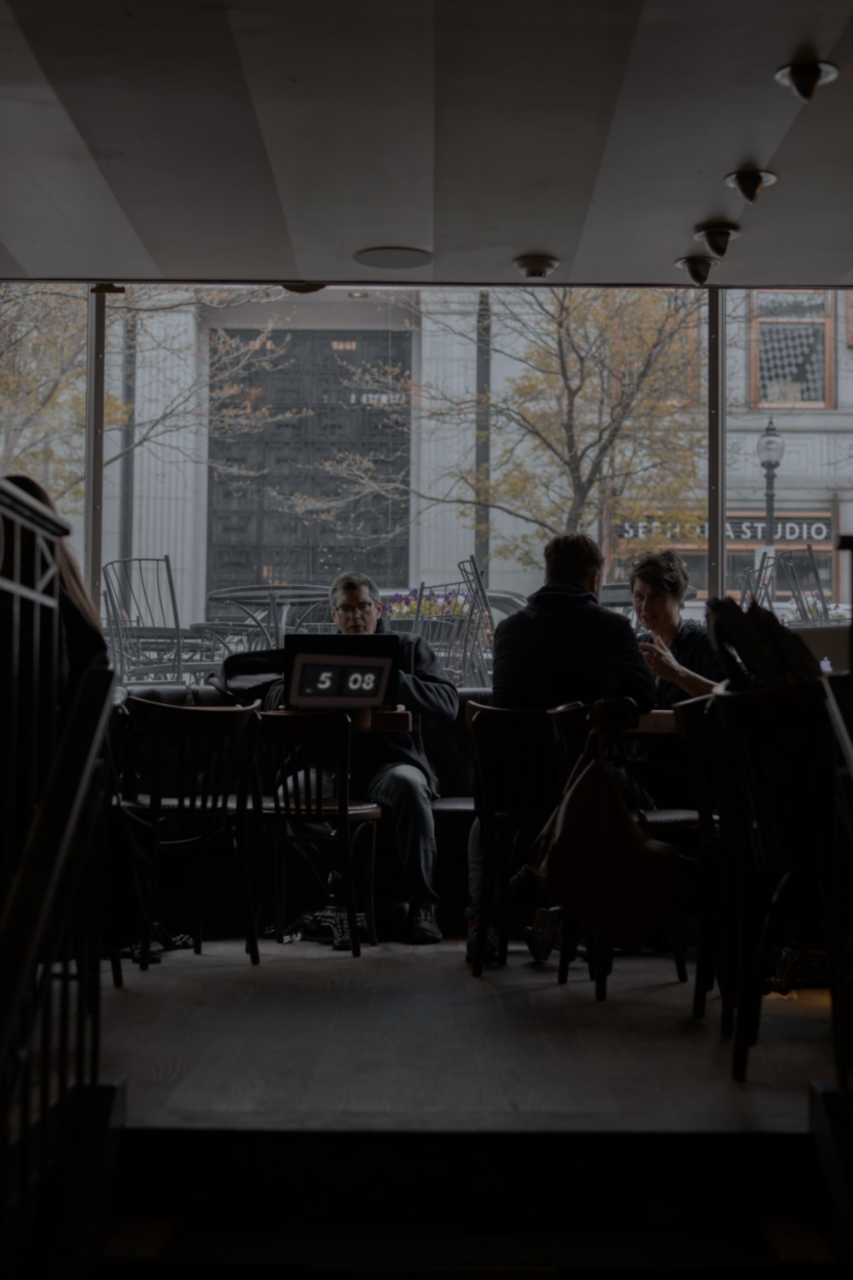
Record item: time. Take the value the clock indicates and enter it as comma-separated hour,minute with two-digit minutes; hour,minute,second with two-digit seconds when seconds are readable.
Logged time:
5,08
